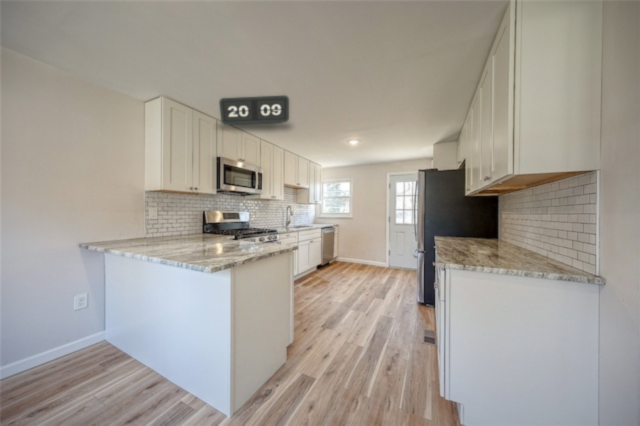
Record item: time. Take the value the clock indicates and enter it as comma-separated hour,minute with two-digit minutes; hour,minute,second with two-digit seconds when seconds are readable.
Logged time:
20,09
